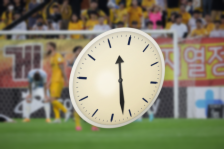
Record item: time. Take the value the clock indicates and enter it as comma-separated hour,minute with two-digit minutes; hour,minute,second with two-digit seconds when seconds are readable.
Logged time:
11,27
